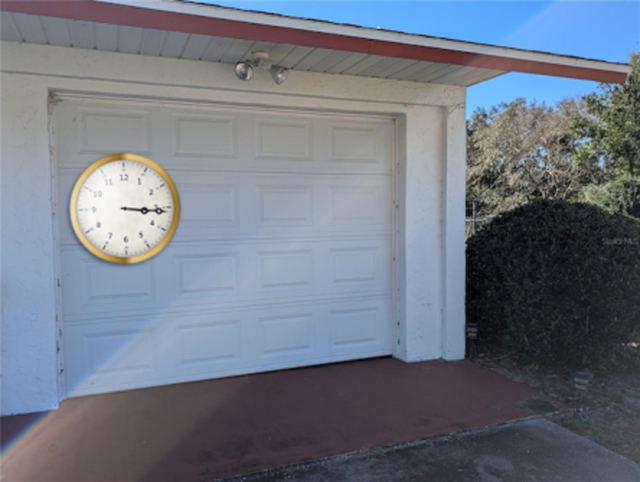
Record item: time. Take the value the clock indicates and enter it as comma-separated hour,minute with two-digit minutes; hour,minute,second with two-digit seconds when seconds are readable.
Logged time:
3,16
